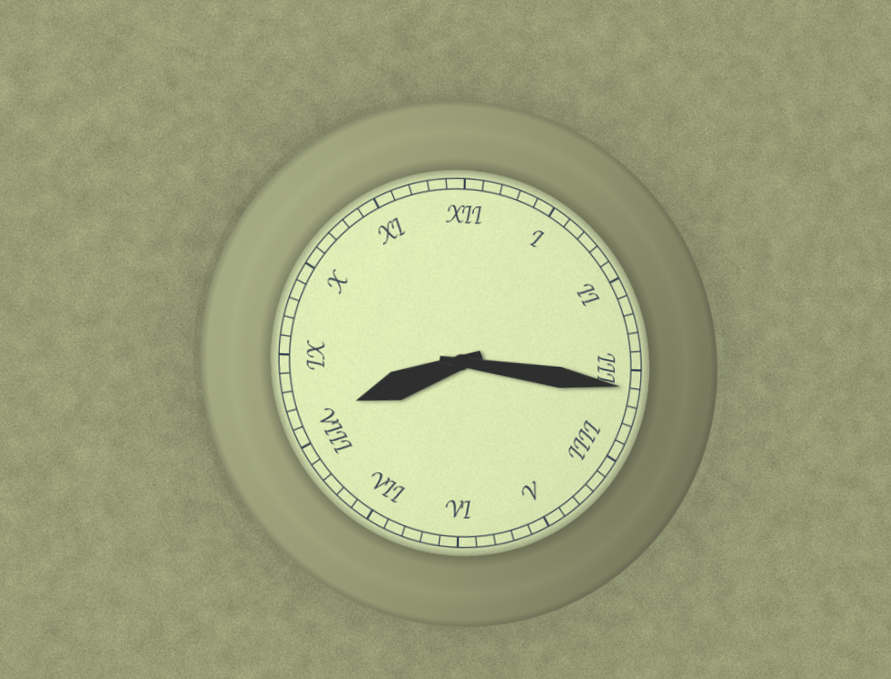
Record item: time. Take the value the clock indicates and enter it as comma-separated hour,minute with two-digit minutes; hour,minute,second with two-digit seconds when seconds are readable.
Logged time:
8,16
